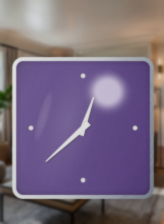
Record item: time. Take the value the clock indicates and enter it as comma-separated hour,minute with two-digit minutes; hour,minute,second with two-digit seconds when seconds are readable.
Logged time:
12,38
